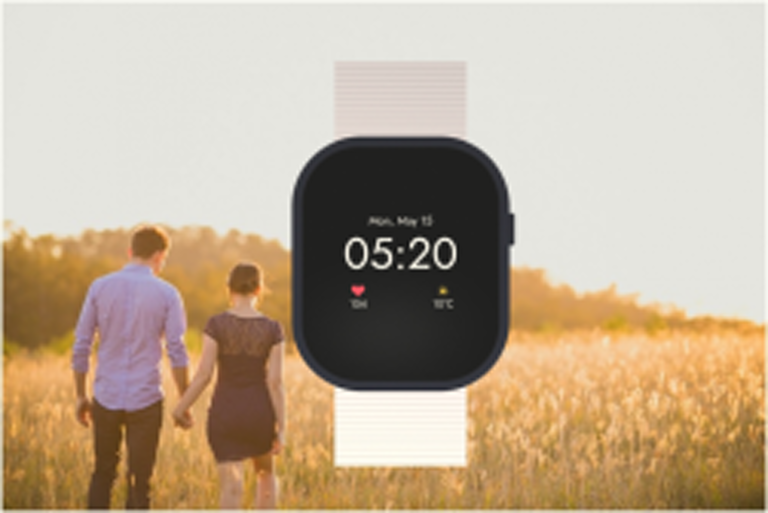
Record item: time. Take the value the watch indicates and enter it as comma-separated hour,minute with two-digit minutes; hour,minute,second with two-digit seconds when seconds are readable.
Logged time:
5,20
